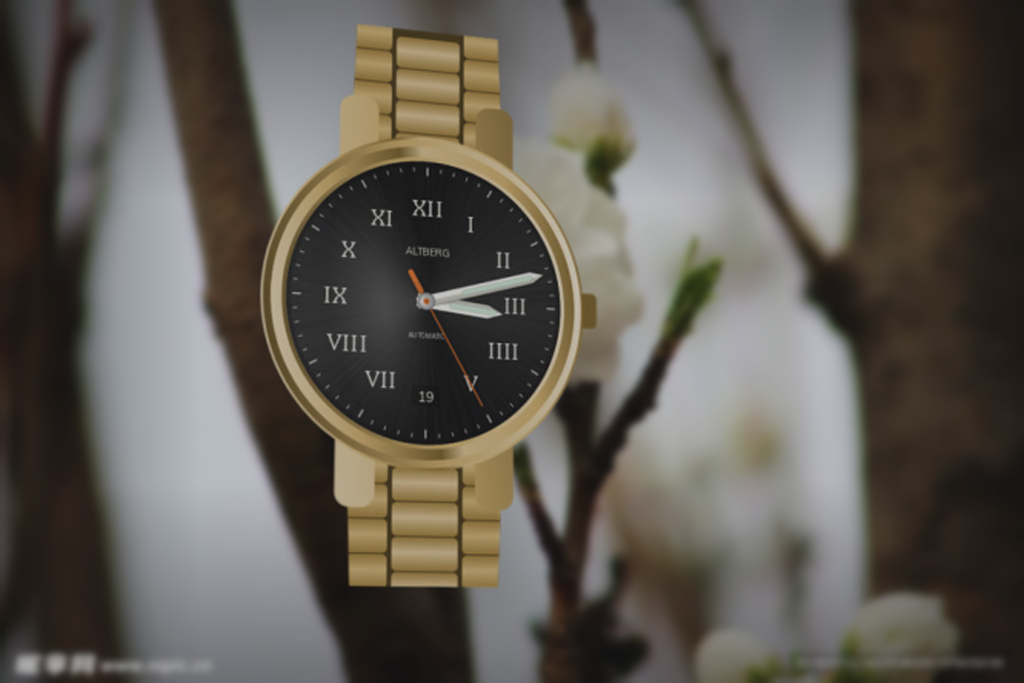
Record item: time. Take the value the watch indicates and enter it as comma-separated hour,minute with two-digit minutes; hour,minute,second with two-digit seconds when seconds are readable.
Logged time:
3,12,25
